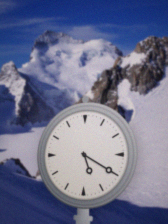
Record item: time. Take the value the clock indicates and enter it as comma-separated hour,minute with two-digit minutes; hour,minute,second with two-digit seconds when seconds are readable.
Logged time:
5,20
